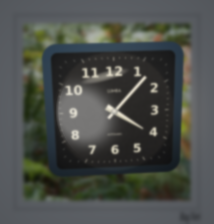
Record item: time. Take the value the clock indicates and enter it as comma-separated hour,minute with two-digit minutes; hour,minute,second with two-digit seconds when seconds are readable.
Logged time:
4,07
